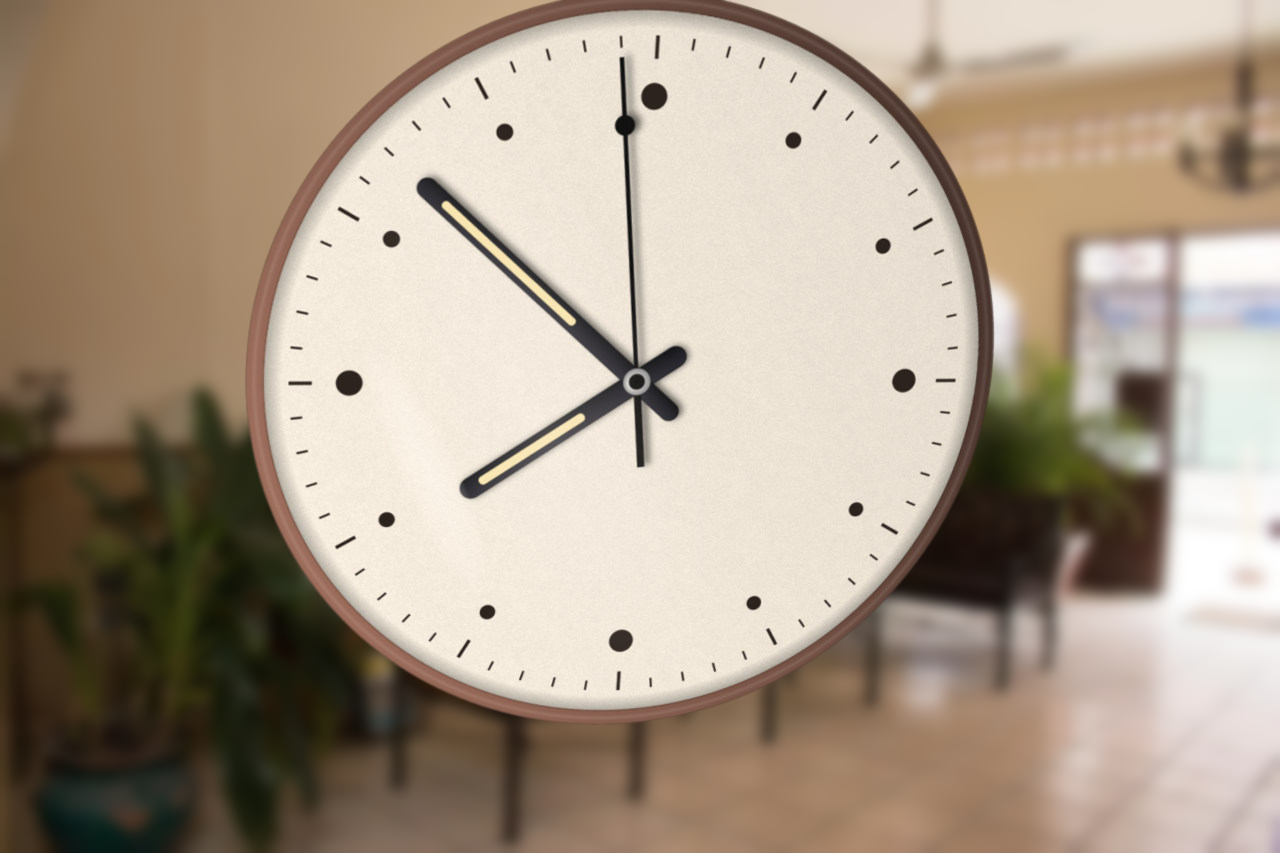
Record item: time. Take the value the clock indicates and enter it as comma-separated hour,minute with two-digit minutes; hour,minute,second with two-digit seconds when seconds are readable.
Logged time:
7,51,59
